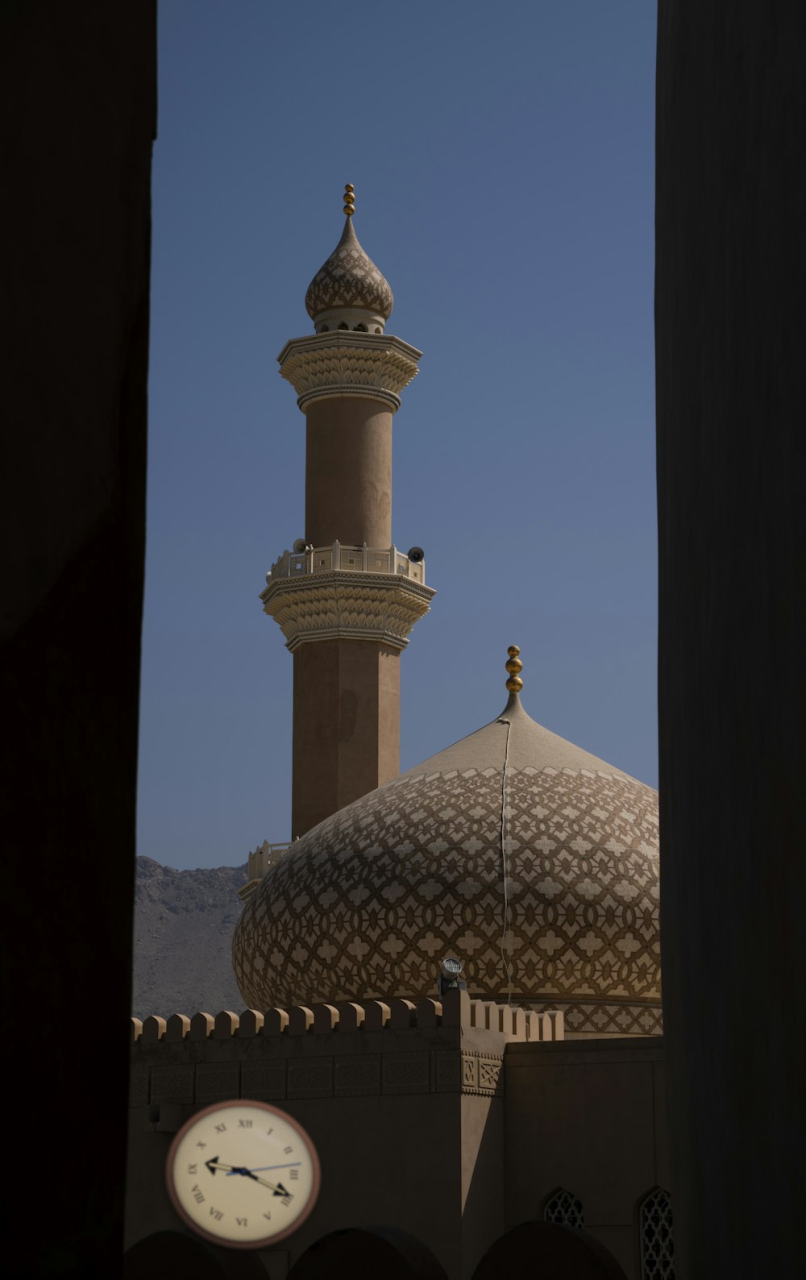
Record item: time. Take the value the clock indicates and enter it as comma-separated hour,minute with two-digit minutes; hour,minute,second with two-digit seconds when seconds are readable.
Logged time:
9,19,13
